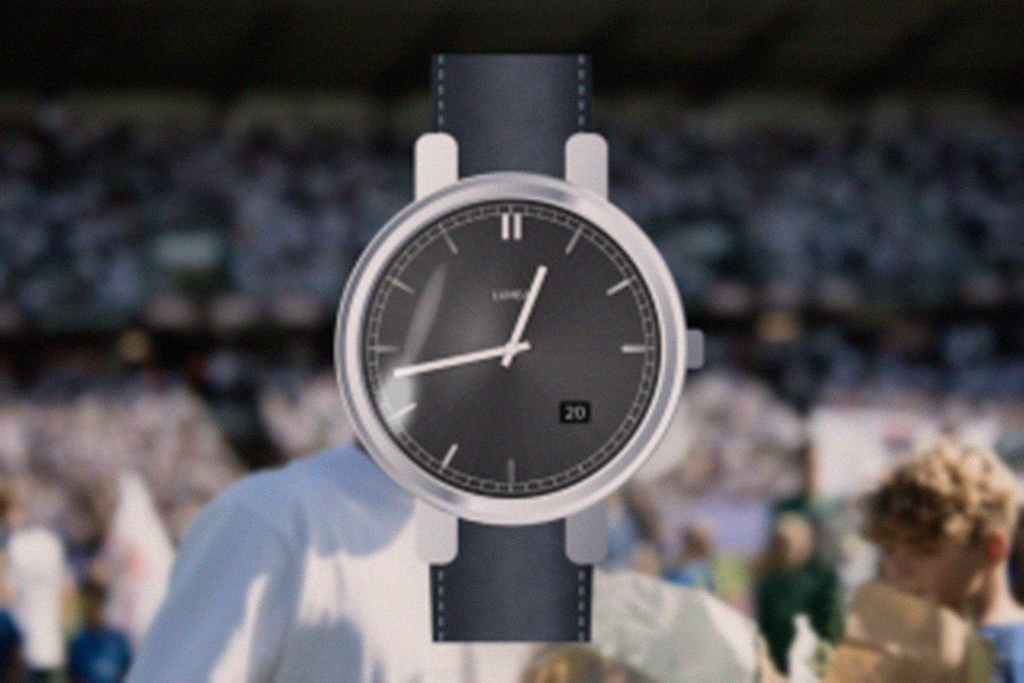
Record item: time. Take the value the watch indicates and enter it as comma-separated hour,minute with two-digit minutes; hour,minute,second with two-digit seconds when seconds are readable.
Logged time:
12,43
